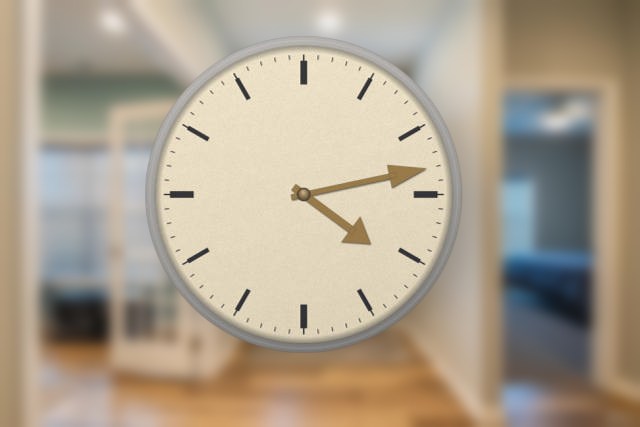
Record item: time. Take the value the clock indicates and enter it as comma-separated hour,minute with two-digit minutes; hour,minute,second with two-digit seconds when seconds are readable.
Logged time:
4,13
